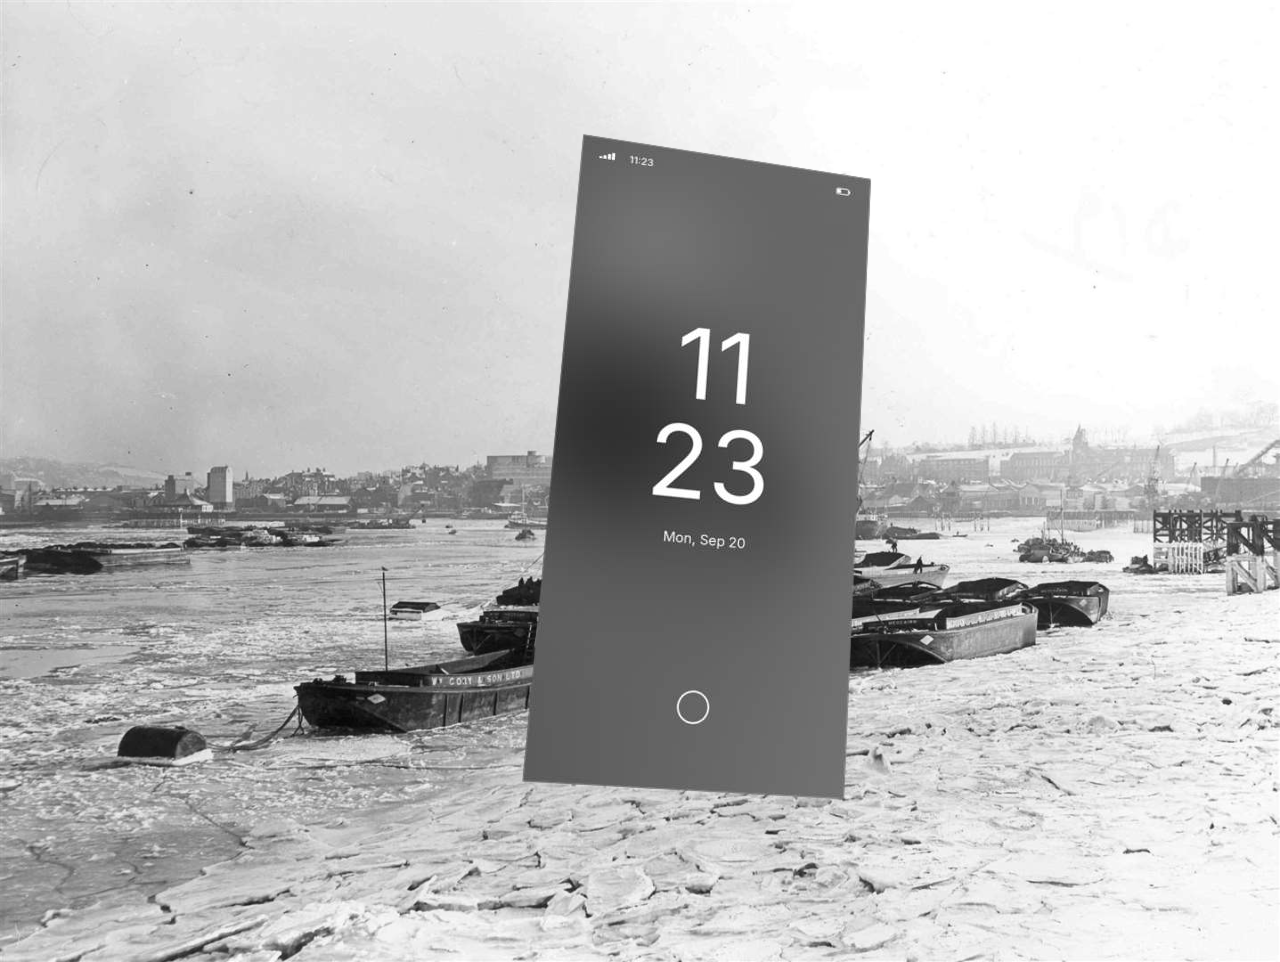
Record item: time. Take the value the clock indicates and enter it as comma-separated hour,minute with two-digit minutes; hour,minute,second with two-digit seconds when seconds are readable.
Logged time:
11,23
